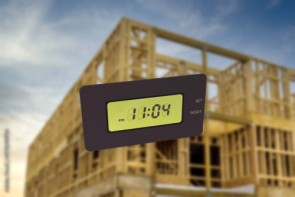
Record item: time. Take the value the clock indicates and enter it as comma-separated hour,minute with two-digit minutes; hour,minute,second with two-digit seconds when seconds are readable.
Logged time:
11,04
